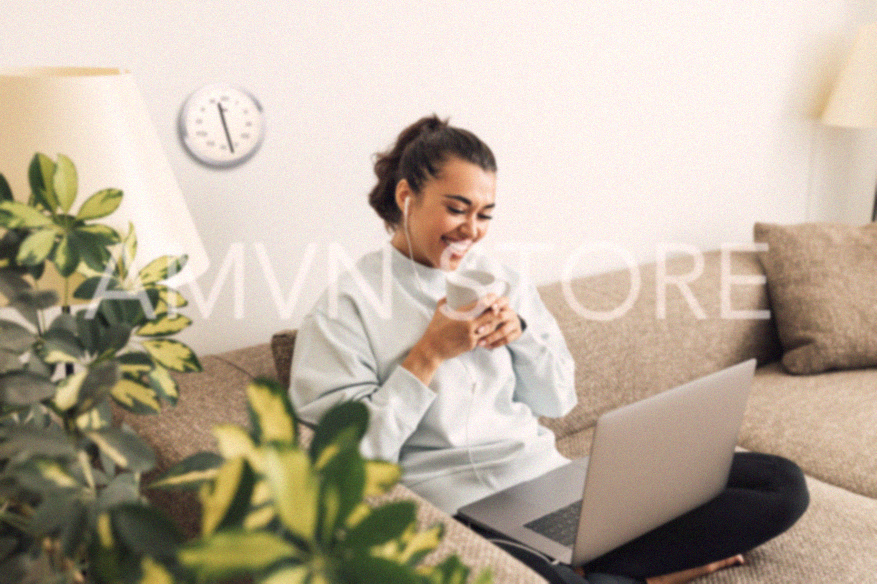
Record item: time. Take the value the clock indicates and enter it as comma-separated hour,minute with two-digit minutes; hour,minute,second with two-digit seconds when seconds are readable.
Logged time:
11,27
